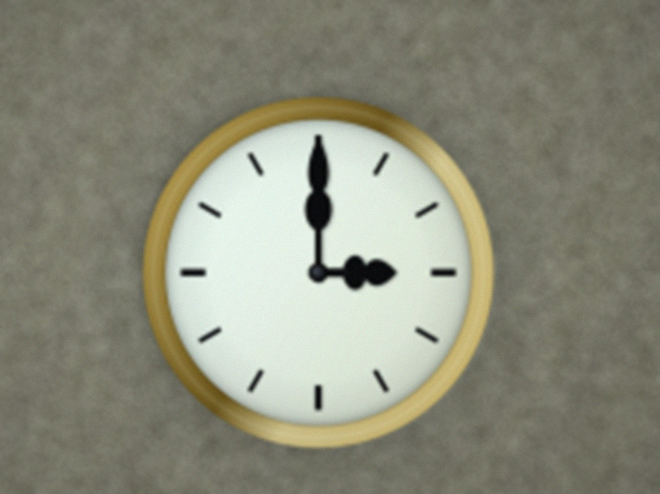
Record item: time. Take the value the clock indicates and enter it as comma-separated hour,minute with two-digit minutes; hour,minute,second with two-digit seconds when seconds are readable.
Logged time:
3,00
